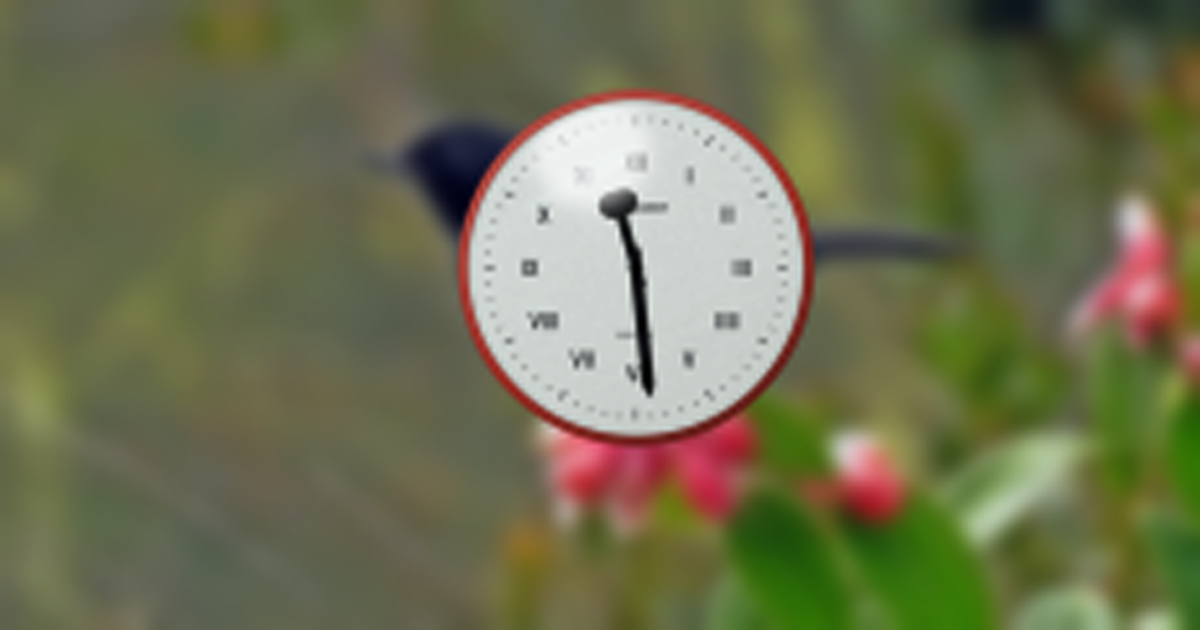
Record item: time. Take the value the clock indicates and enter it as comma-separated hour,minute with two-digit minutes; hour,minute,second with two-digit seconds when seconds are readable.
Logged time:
11,29
